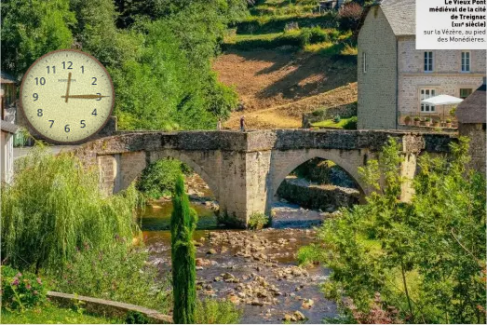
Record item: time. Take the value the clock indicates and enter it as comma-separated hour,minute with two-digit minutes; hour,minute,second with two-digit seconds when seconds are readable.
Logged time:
12,15
